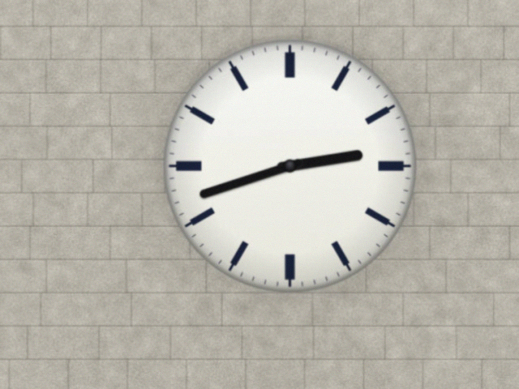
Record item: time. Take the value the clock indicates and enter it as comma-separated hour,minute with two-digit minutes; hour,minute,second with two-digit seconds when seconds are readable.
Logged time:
2,42
